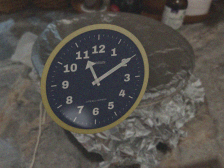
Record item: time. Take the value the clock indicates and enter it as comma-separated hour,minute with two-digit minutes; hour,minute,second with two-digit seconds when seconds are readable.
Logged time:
11,10
